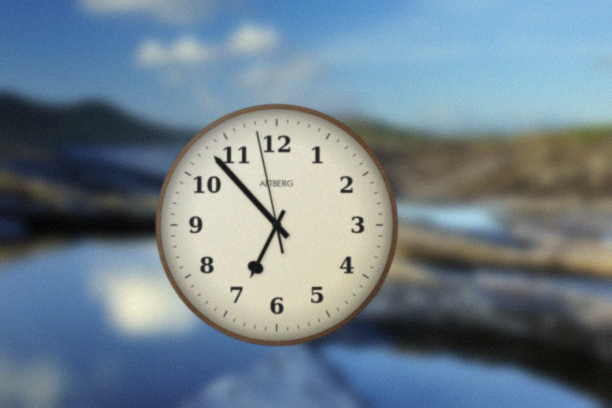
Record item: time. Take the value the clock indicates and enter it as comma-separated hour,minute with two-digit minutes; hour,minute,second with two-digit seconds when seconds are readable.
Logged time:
6,52,58
